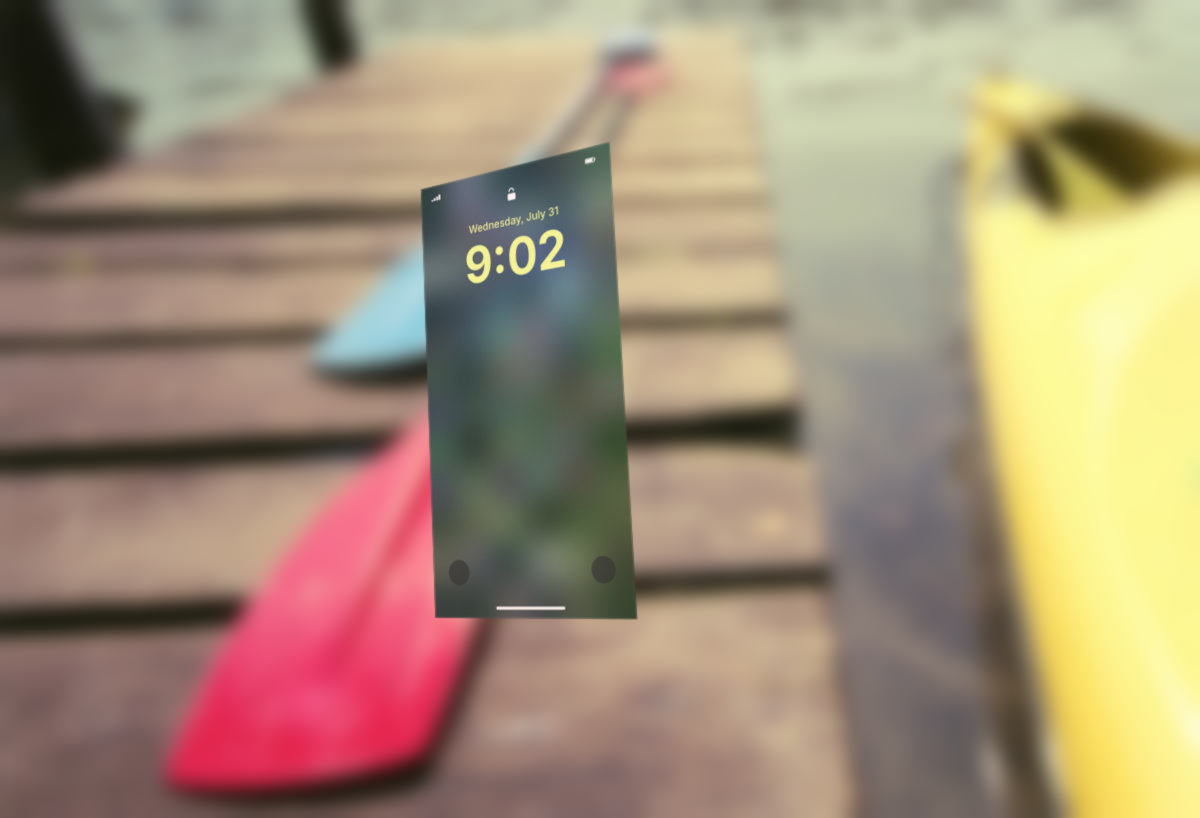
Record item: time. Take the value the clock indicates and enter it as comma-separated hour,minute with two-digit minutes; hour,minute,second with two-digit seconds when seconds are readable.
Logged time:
9,02
